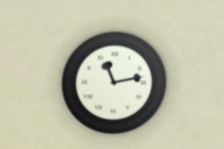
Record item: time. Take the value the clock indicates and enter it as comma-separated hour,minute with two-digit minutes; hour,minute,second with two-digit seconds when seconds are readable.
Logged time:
11,13
